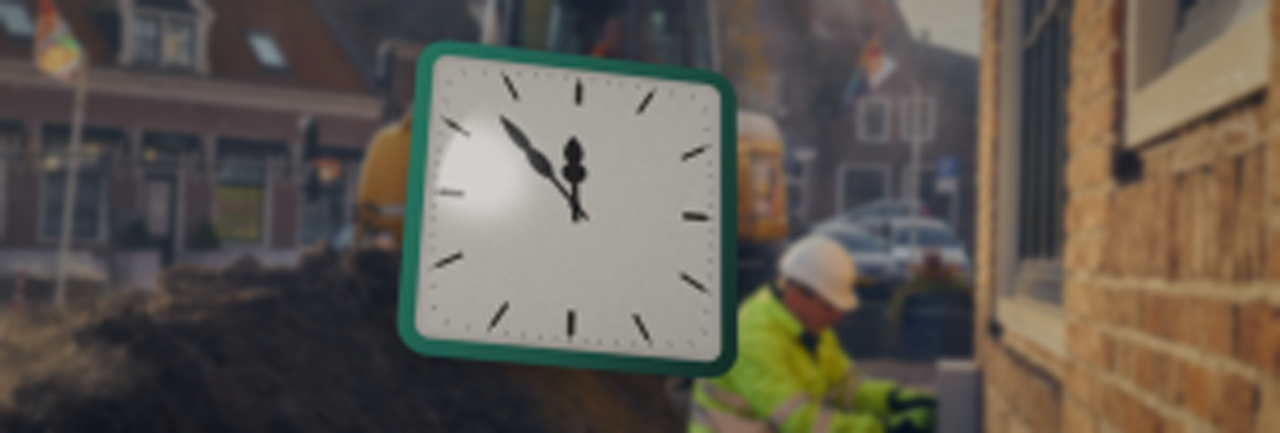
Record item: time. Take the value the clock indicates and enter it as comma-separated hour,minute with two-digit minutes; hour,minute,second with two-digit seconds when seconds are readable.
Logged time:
11,53
